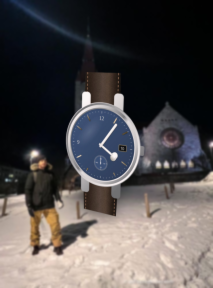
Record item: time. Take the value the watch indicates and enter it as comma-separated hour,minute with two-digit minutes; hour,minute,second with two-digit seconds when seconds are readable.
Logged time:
4,06
